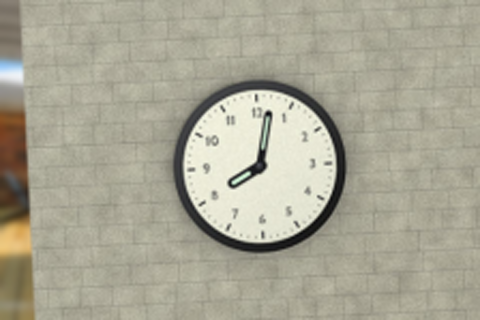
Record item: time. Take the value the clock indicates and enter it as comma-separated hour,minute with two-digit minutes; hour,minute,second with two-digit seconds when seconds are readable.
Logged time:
8,02
